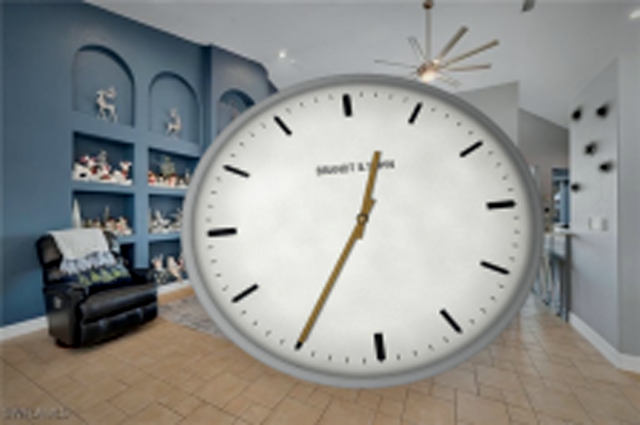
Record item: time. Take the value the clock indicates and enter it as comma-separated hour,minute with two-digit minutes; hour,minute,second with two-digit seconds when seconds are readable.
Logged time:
12,35
